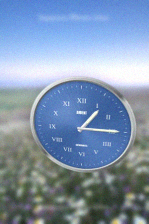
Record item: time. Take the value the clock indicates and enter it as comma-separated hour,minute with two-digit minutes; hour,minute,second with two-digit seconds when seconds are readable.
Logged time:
1,15
